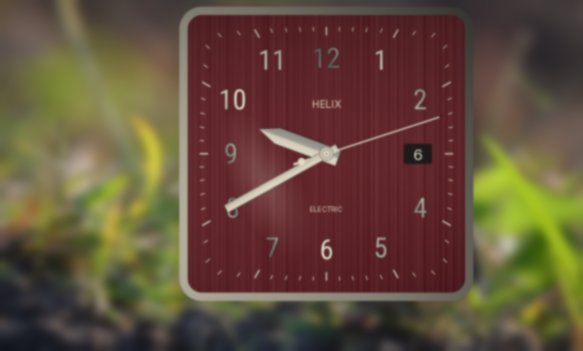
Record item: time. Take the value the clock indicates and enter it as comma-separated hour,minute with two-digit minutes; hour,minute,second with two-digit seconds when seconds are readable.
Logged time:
9,40,12
